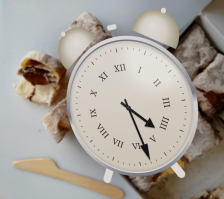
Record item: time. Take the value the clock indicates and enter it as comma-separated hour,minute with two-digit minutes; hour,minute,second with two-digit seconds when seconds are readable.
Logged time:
4,28
